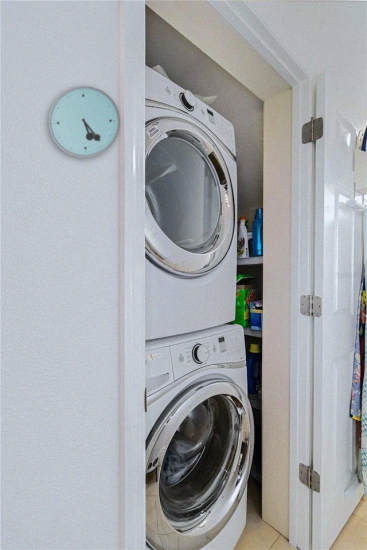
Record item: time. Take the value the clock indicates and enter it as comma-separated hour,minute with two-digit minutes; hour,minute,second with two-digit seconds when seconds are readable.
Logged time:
5,24
